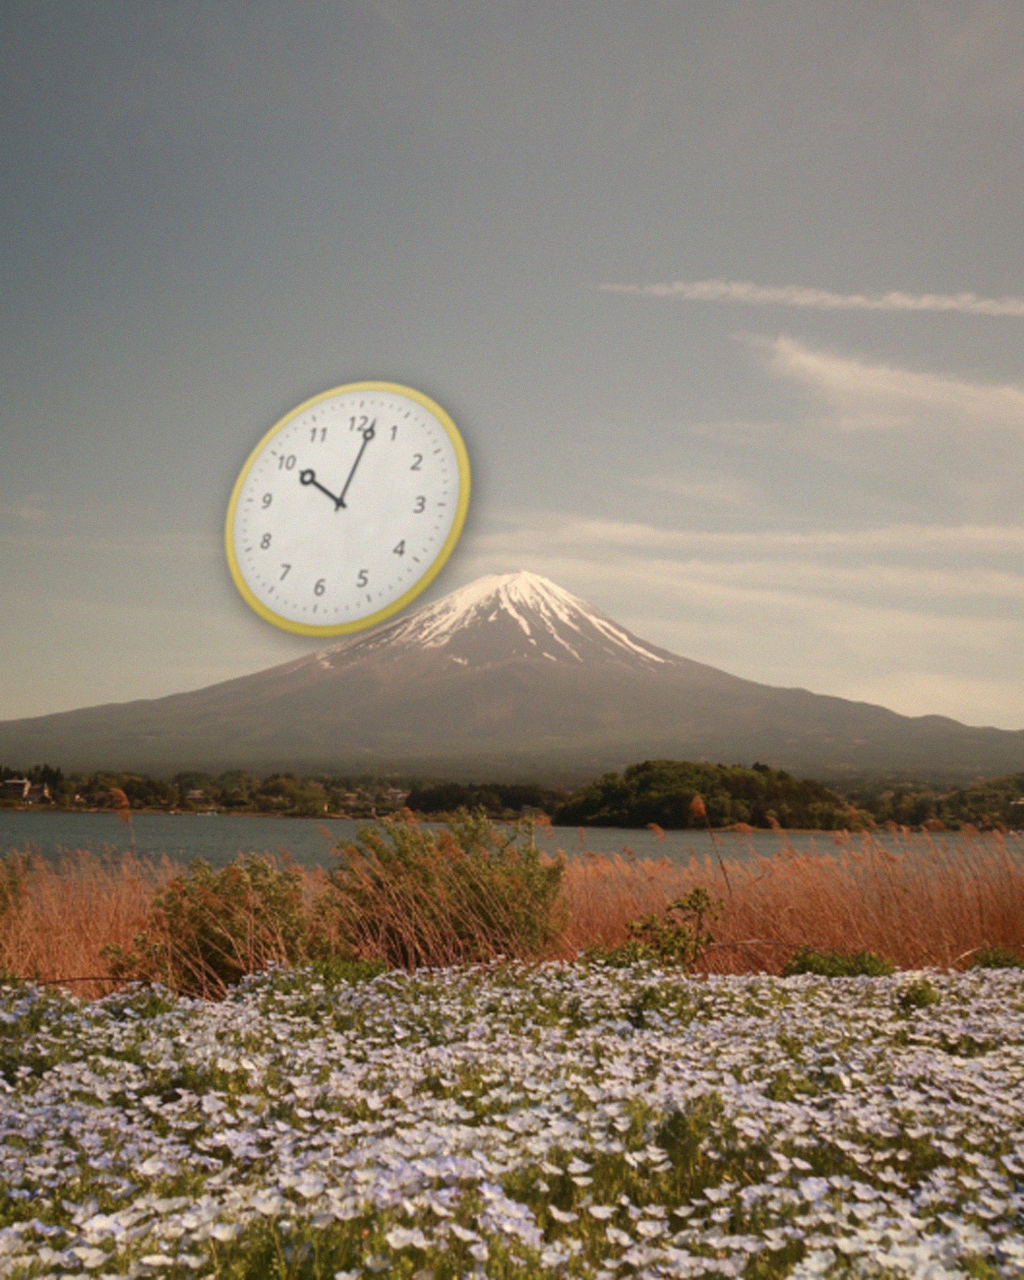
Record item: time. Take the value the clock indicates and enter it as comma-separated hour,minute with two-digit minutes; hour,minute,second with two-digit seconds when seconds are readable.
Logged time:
10,02
